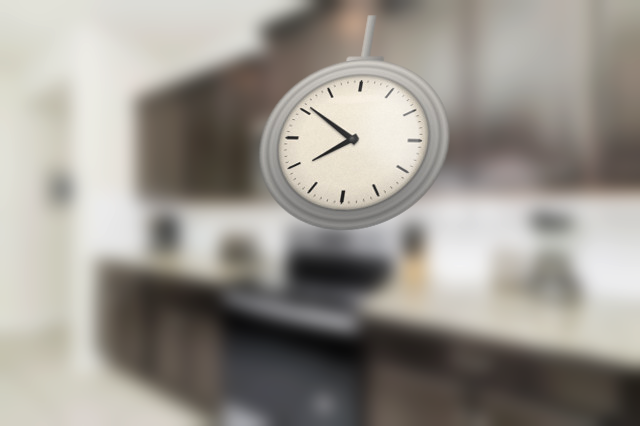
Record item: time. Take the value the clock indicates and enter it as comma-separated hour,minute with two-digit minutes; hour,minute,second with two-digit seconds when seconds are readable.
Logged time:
7,51
